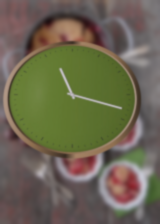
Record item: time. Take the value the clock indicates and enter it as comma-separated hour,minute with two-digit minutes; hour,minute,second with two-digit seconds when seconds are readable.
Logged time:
11,18
